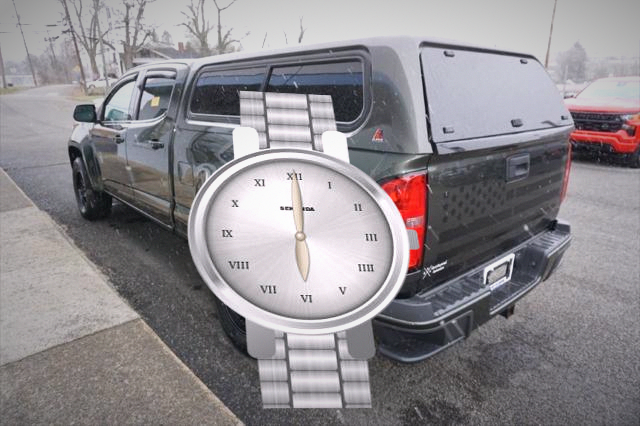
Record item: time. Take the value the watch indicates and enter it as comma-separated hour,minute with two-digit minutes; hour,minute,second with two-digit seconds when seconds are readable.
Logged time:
6,00
